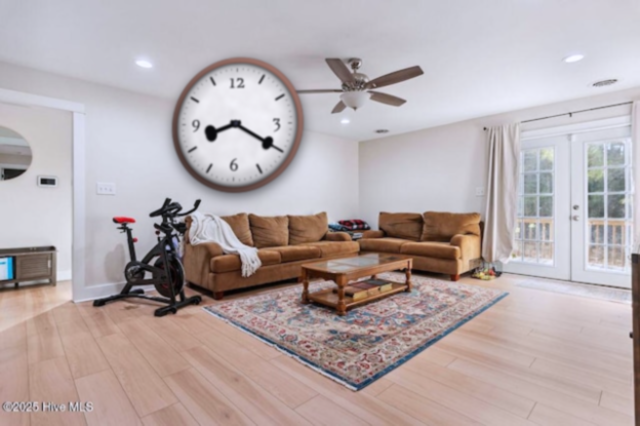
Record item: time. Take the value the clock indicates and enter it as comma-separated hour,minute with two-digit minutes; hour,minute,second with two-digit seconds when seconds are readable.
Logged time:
8,20
